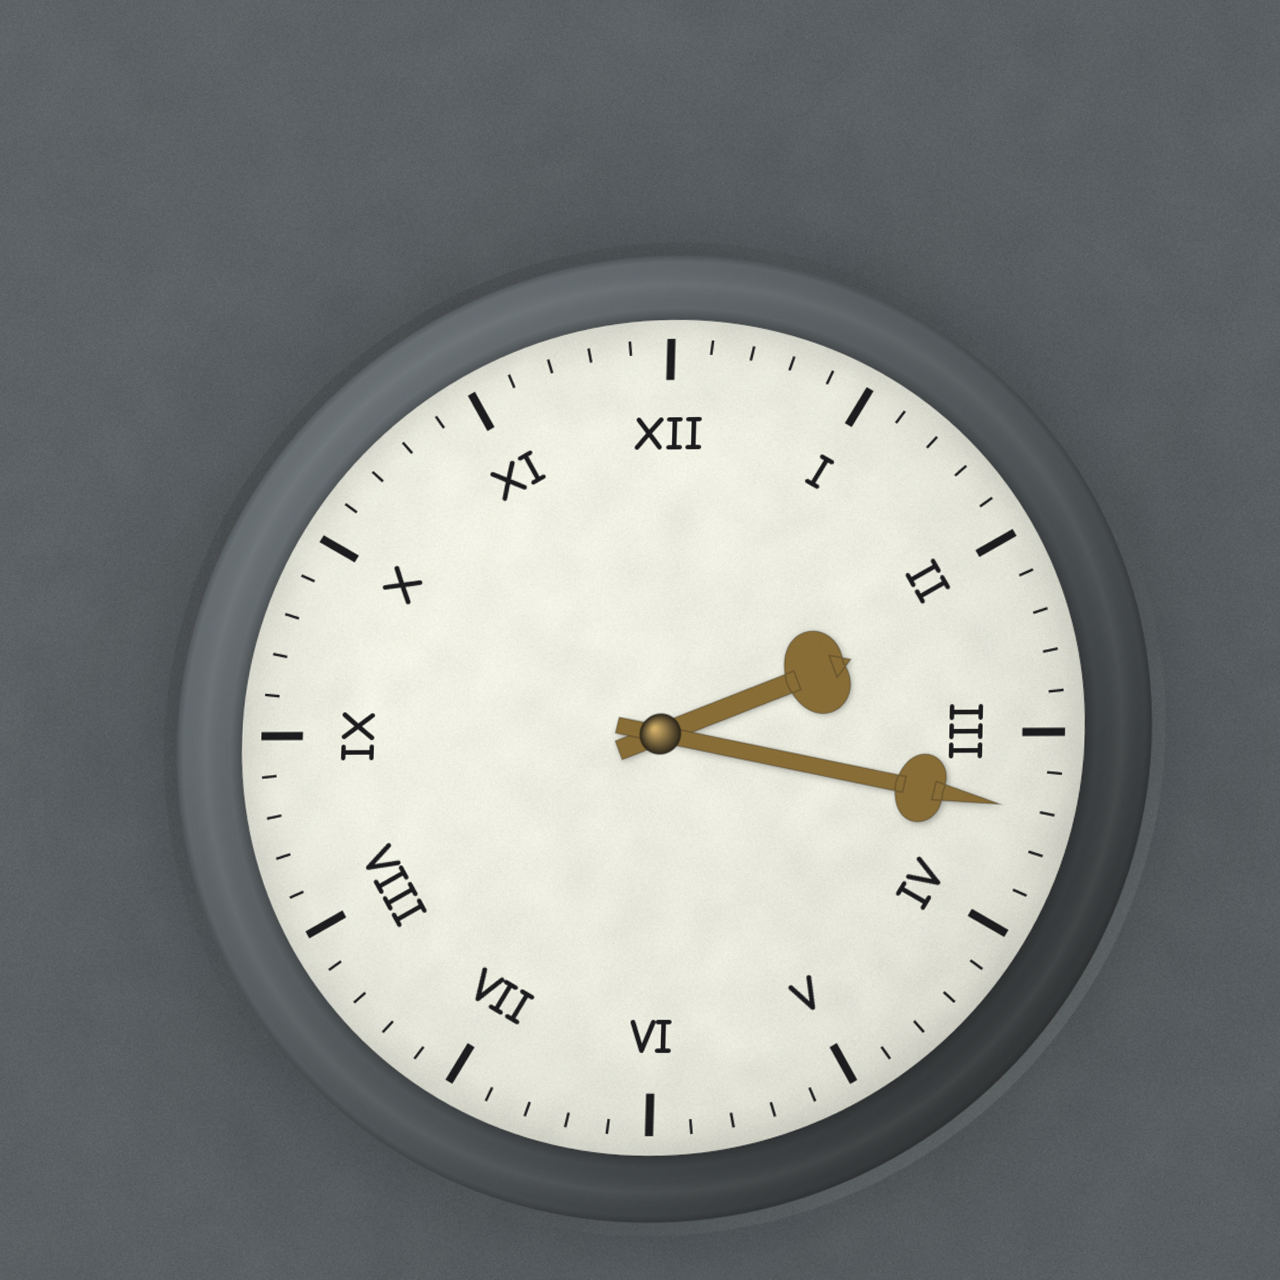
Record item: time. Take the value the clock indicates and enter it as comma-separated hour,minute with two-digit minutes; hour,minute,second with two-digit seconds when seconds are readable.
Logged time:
2,17
